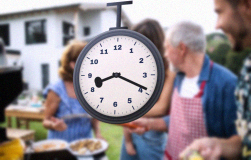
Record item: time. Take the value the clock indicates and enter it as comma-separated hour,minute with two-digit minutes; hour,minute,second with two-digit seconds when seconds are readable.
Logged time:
8,19
